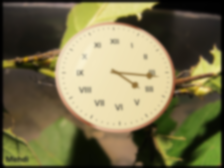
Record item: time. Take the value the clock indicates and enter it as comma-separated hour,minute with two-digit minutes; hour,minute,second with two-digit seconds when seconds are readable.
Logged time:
4,16
